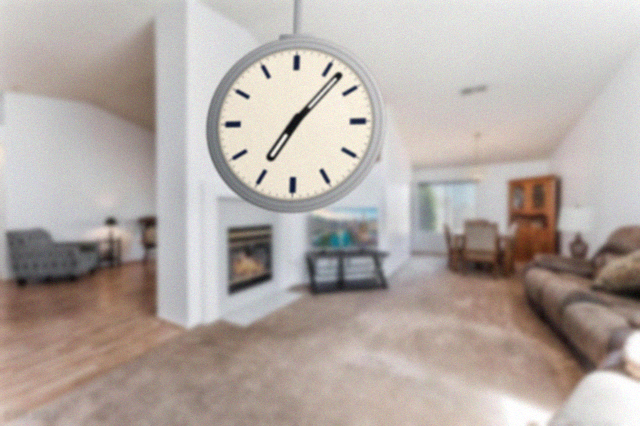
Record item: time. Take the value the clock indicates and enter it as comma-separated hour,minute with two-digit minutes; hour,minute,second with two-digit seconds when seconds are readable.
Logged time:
7,07
